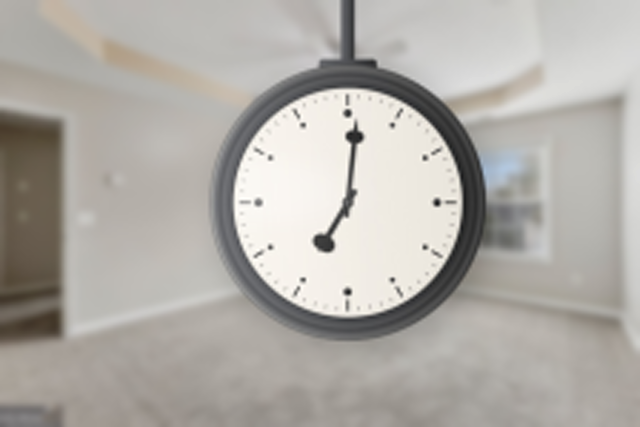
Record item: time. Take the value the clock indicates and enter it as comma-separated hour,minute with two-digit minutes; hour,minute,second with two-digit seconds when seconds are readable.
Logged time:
7,01
